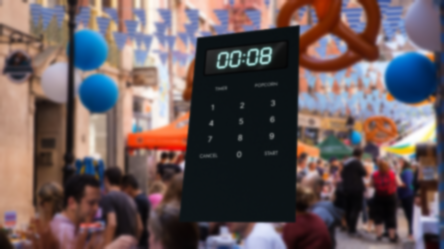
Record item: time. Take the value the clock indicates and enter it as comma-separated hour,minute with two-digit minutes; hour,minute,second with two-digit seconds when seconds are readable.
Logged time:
0,08
